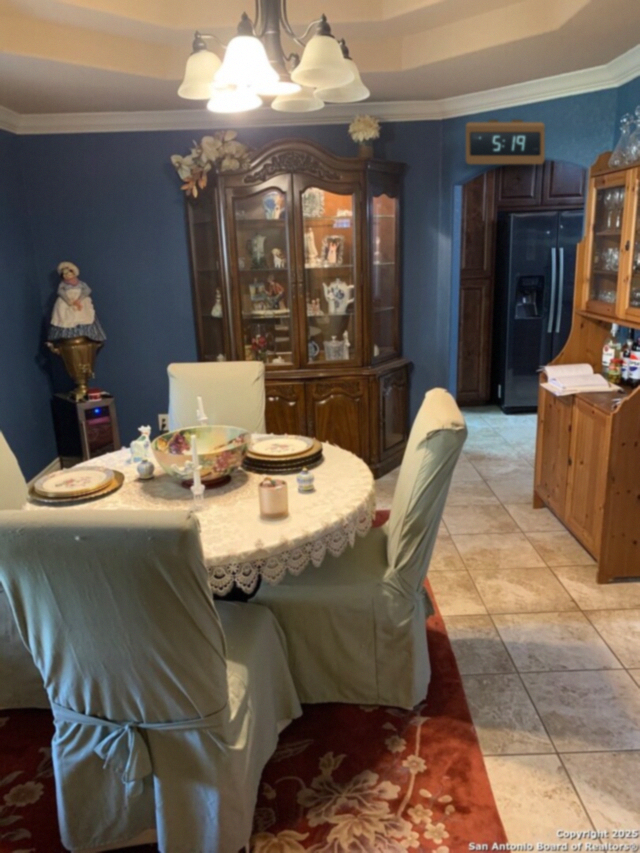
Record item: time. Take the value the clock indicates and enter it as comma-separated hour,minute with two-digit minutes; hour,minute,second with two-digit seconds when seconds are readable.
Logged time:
5,19
